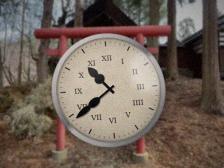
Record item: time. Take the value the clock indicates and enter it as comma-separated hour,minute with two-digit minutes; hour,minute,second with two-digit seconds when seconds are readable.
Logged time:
10,39
